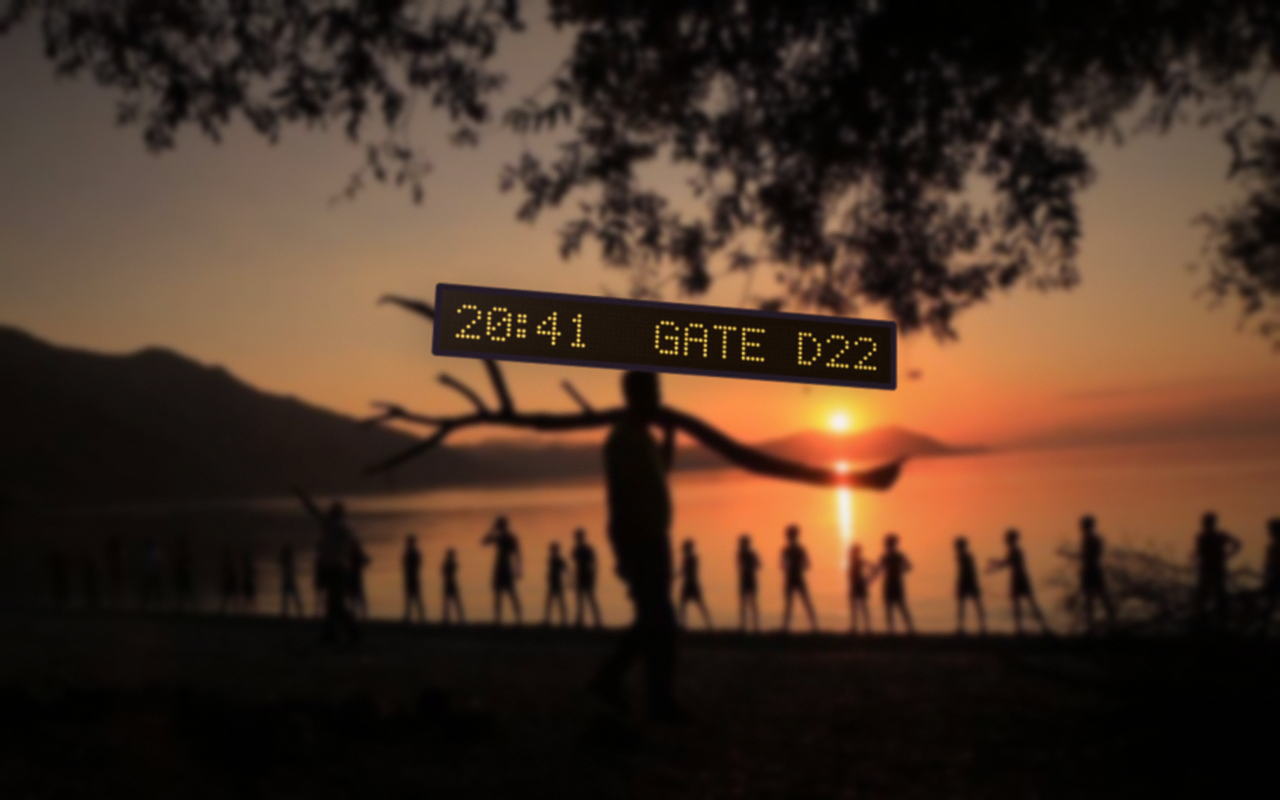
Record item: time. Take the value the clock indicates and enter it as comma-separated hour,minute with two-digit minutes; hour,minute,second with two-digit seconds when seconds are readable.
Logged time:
20,41
